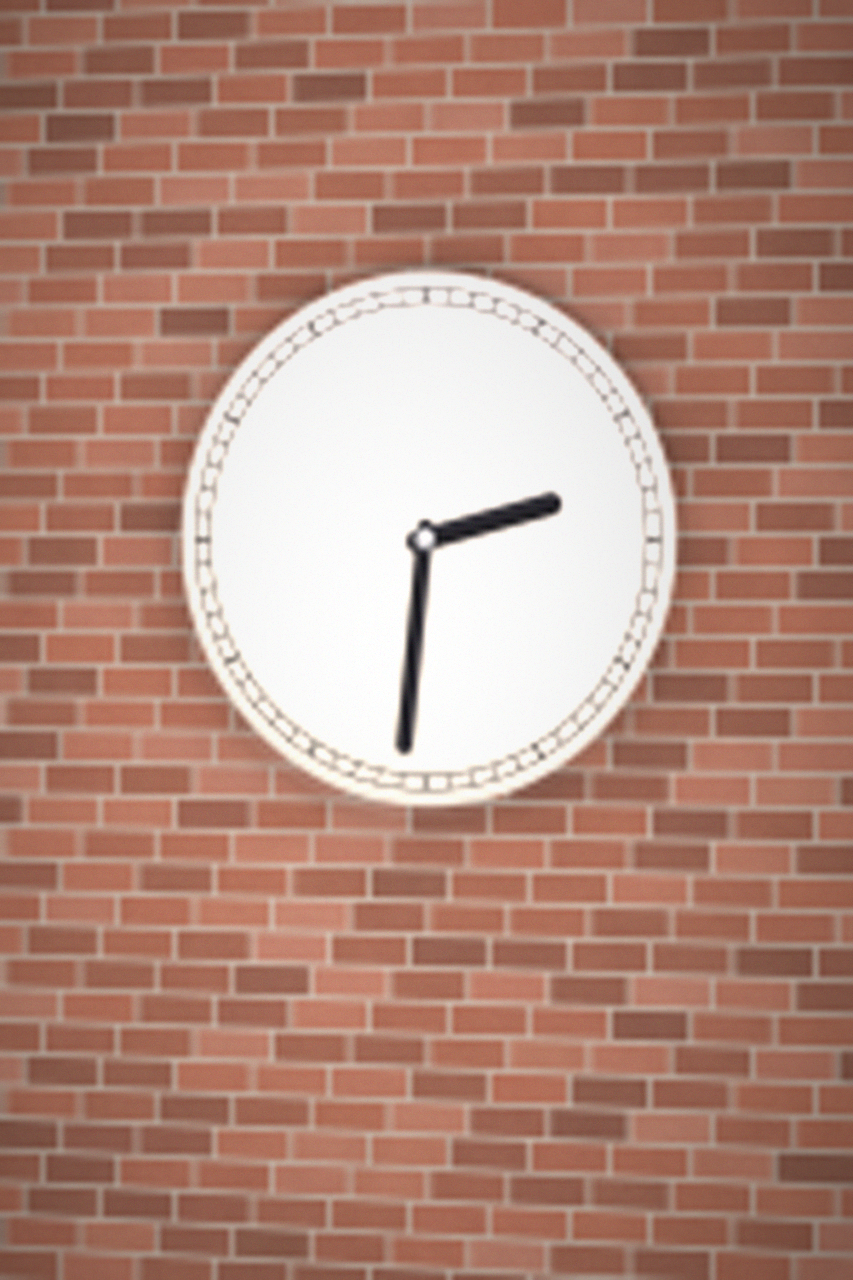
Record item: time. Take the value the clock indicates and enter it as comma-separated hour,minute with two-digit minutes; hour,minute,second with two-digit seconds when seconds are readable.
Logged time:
2,31
